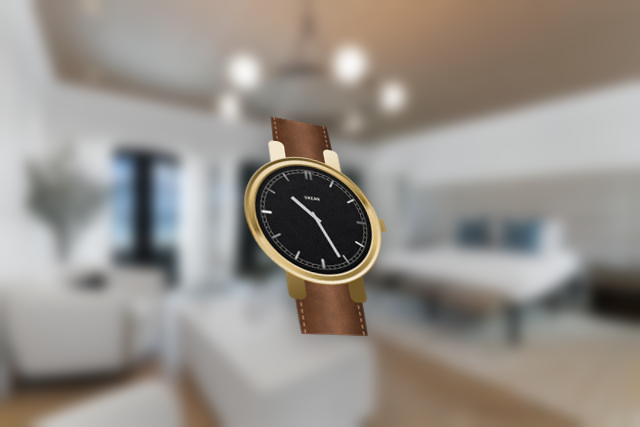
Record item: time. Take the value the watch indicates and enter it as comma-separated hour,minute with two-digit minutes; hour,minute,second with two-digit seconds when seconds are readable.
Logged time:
10,26
